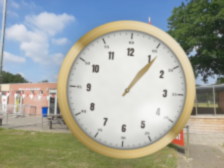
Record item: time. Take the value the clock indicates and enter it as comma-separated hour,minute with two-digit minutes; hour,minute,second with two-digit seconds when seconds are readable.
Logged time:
1,06
